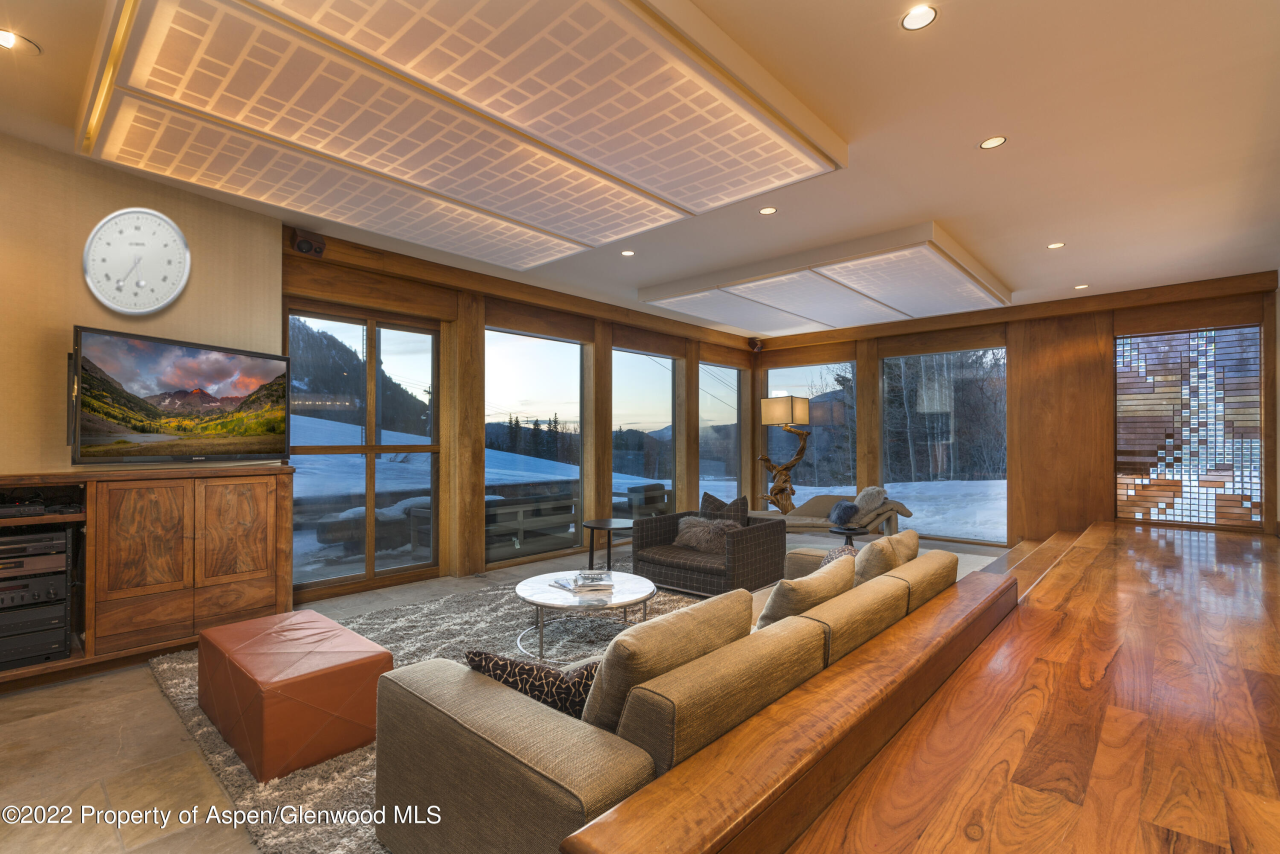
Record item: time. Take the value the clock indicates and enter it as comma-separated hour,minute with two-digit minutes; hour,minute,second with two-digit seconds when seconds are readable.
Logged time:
5,36
